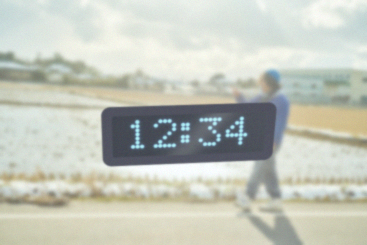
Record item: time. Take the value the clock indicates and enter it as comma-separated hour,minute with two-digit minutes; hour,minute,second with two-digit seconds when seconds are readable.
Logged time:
12,34
